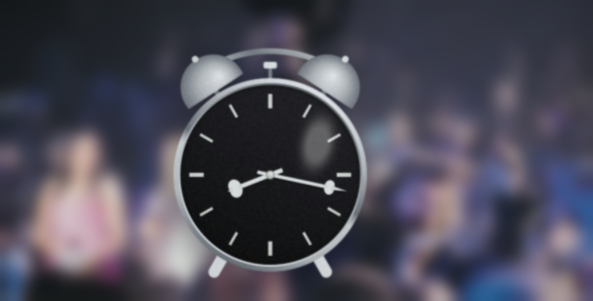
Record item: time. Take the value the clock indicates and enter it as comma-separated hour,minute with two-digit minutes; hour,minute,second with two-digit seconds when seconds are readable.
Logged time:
8,17
